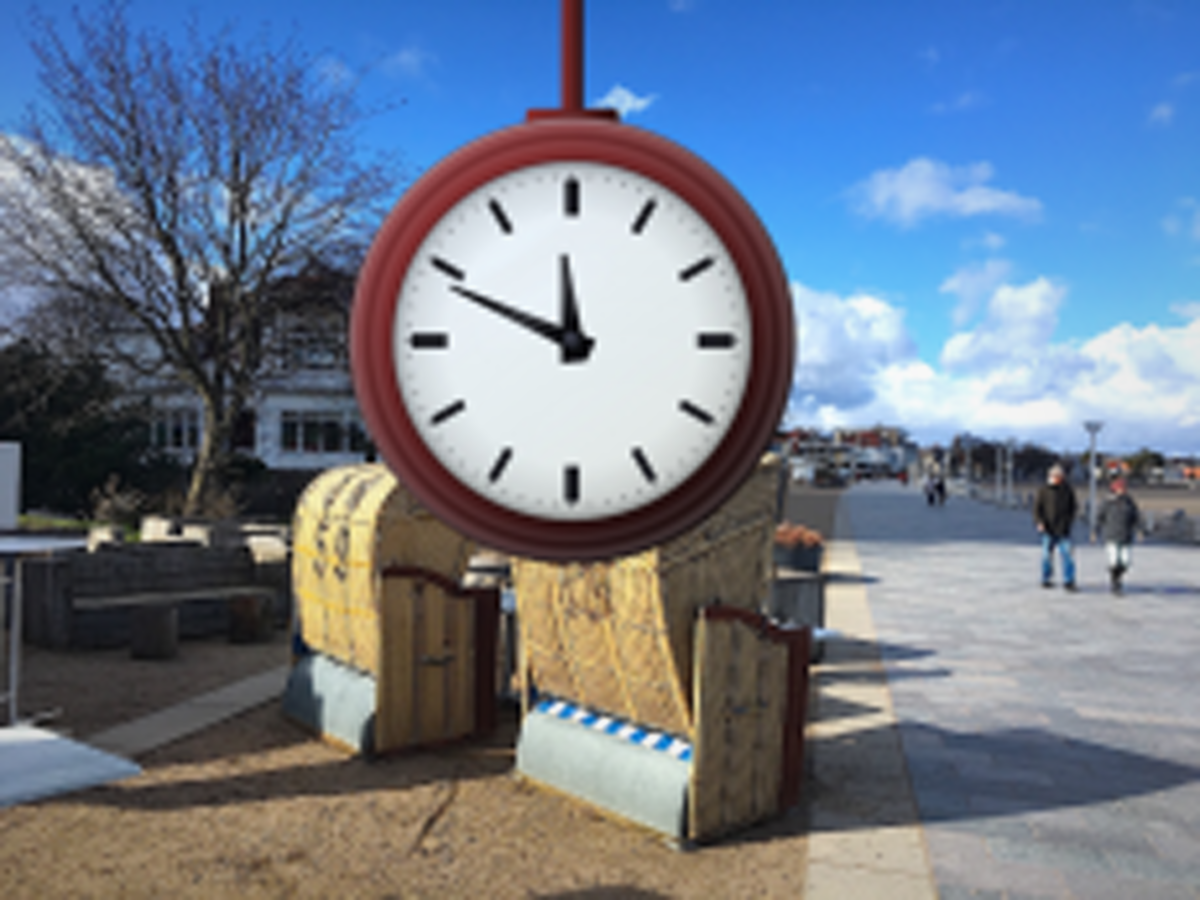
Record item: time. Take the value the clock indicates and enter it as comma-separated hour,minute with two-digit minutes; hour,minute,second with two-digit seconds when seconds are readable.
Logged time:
11,49
